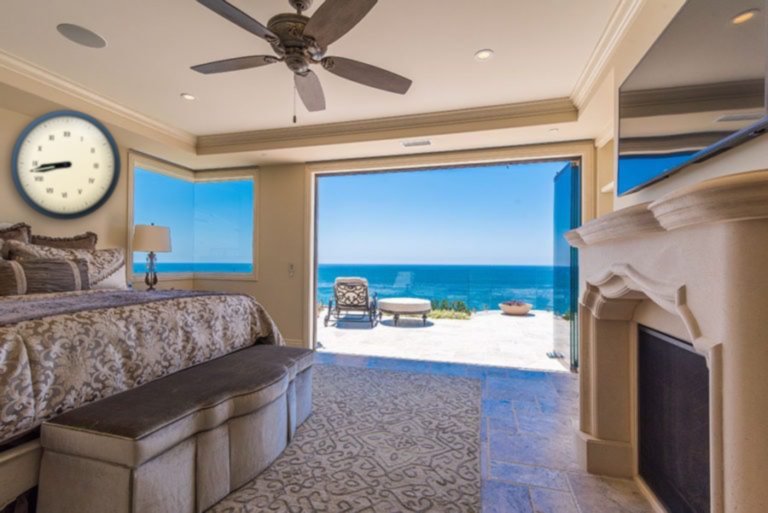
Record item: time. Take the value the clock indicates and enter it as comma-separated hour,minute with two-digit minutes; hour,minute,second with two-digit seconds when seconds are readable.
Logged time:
8,43
